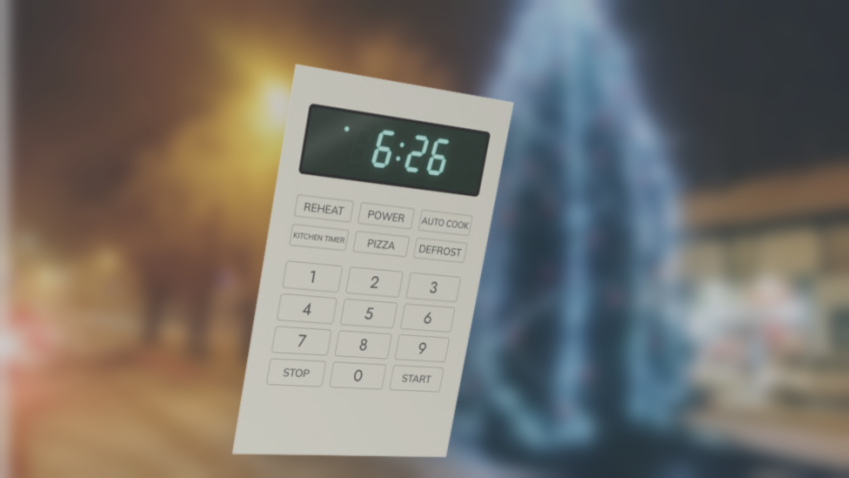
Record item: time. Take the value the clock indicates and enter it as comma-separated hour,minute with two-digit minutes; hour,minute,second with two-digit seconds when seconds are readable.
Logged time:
6,26
